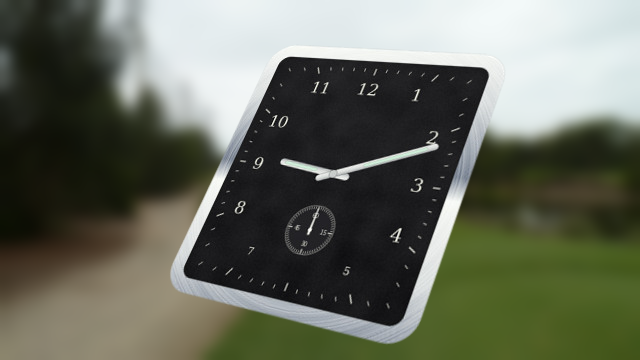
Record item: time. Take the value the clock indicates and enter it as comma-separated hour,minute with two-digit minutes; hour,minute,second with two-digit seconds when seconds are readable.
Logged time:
9,11
